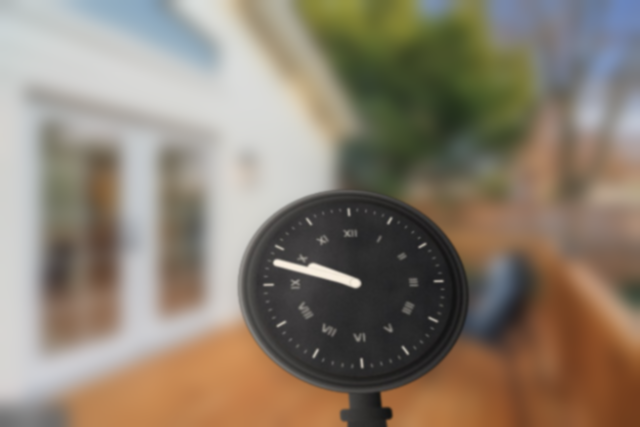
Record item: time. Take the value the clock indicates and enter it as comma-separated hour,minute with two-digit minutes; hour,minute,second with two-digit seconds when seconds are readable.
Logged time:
9,48
